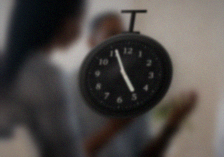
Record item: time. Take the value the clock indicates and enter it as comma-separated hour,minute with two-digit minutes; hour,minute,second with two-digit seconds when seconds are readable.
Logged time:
4,56
